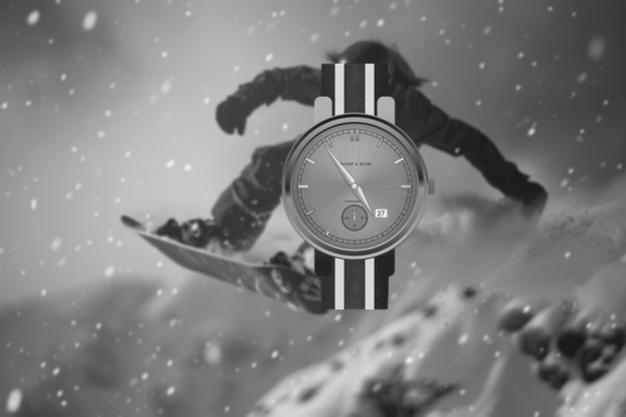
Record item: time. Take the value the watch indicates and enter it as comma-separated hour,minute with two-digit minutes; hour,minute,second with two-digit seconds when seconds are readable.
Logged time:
4,54
